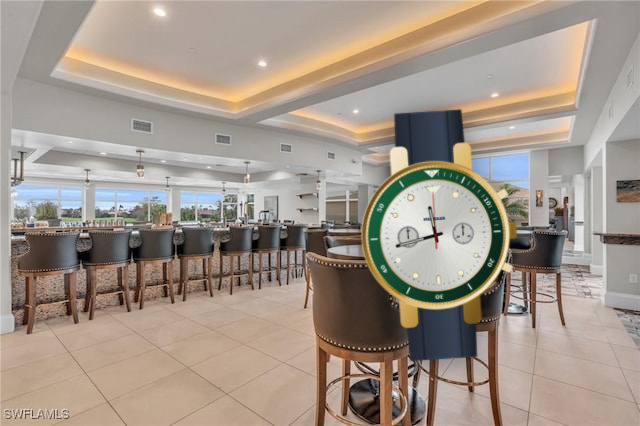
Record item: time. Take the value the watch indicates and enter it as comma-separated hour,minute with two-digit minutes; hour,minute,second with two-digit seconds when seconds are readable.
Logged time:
11,43
